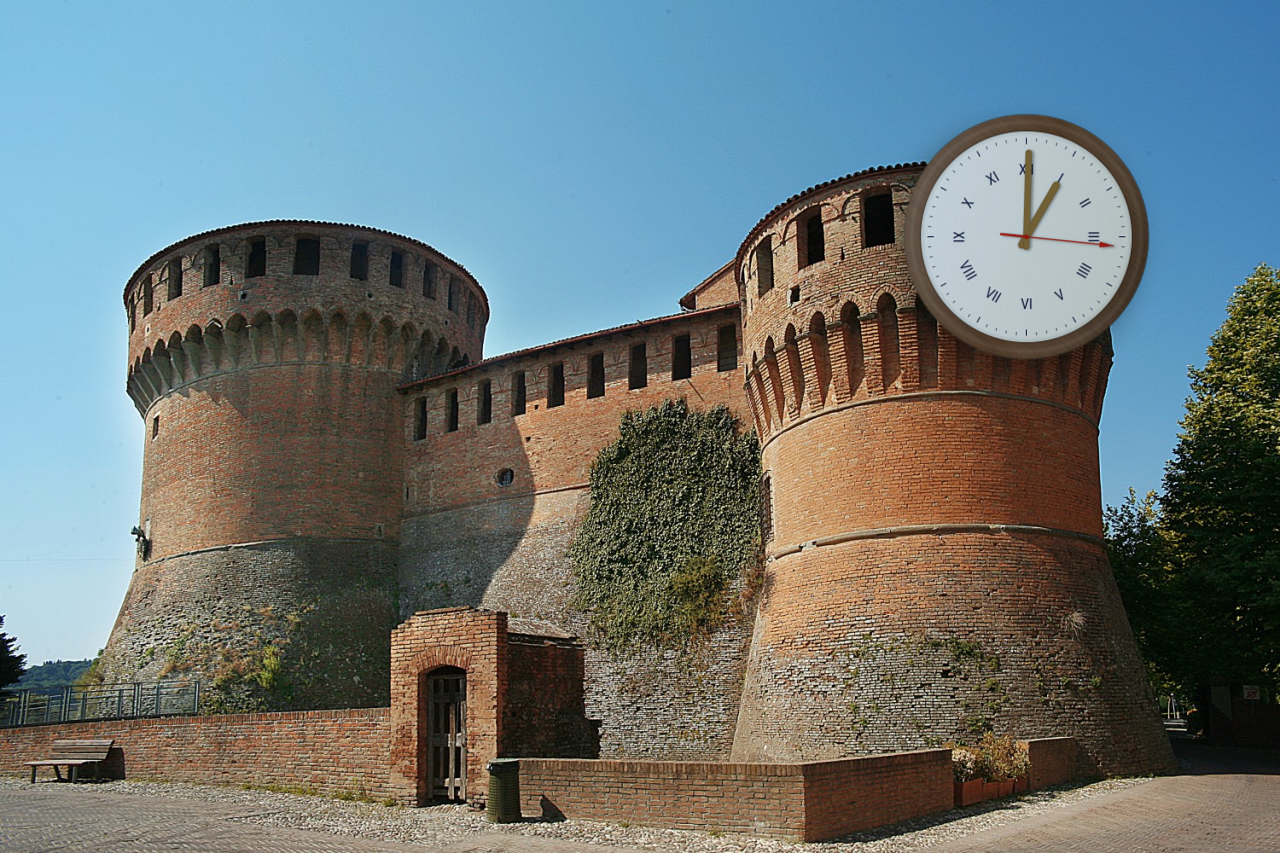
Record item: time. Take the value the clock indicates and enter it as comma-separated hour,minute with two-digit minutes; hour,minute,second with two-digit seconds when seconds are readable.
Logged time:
1,00,16
